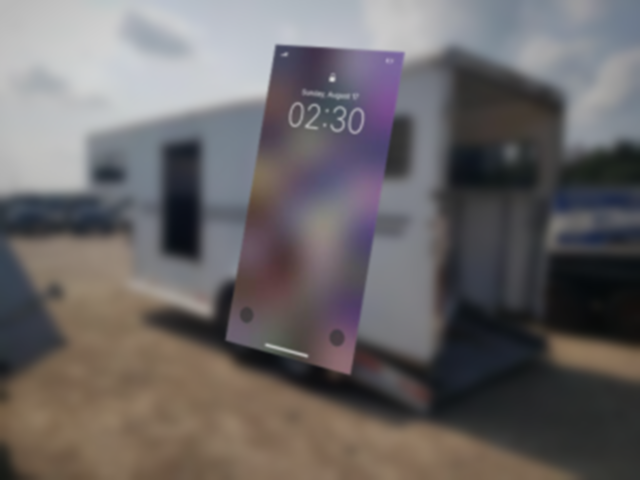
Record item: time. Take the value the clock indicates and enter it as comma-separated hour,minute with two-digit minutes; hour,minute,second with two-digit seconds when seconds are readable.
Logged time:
2,30
